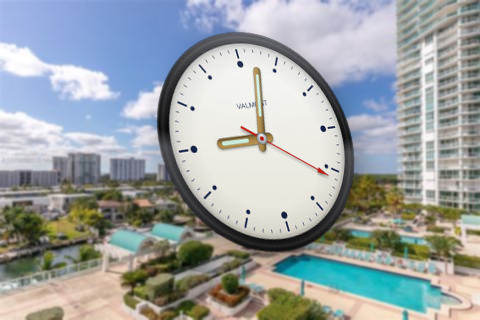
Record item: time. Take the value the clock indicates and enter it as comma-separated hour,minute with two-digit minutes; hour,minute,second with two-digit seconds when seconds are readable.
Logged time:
9,02,21
